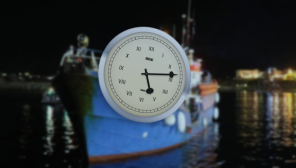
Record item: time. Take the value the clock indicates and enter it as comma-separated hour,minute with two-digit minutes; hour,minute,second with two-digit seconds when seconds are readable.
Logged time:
5,13
